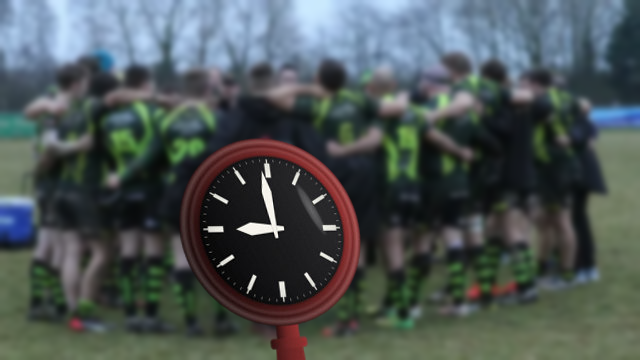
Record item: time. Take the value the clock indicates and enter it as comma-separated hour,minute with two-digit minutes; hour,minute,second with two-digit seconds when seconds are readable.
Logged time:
8,59
